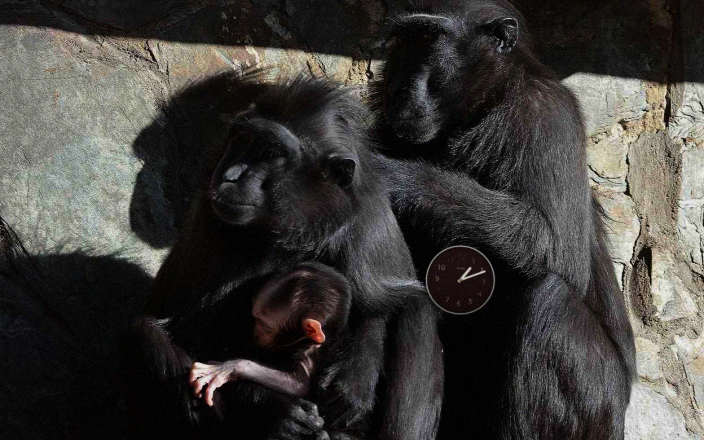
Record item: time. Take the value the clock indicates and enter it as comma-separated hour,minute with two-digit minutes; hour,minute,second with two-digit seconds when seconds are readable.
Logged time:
1,11
